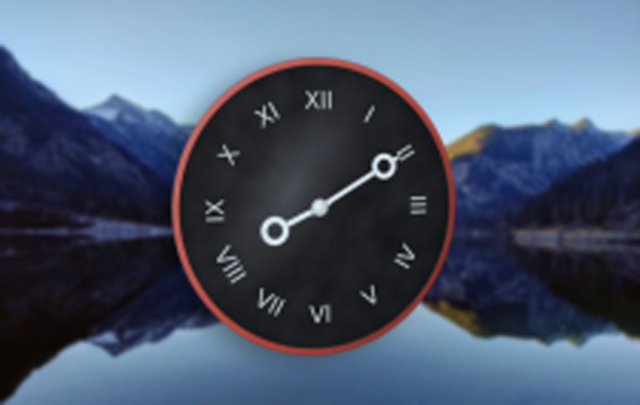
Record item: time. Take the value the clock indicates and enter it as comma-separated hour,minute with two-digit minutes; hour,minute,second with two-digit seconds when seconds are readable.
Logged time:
8,10
